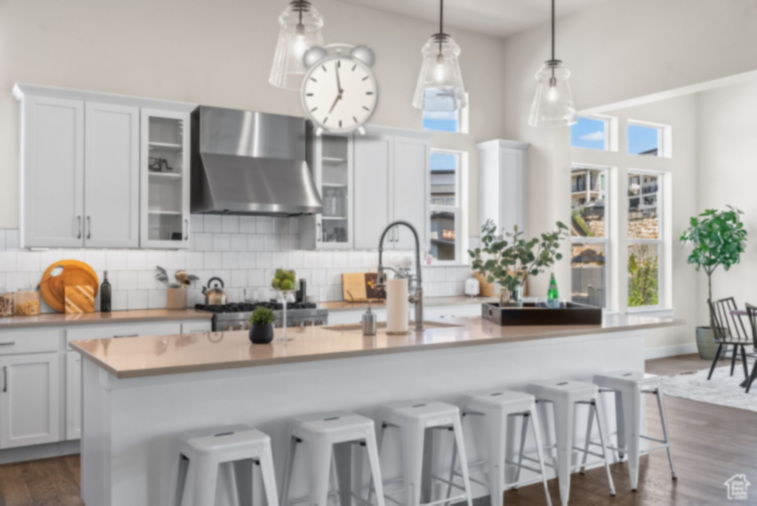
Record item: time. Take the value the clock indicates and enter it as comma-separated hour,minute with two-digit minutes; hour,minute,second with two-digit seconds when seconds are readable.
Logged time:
6,59
